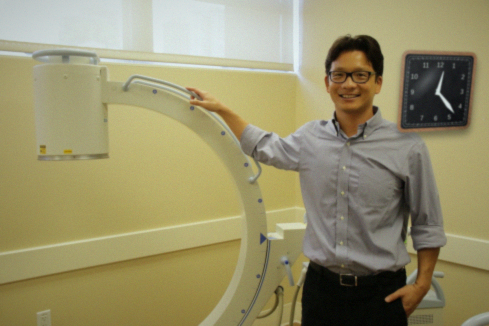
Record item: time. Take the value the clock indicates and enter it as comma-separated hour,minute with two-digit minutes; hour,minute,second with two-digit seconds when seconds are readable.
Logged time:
12,23
